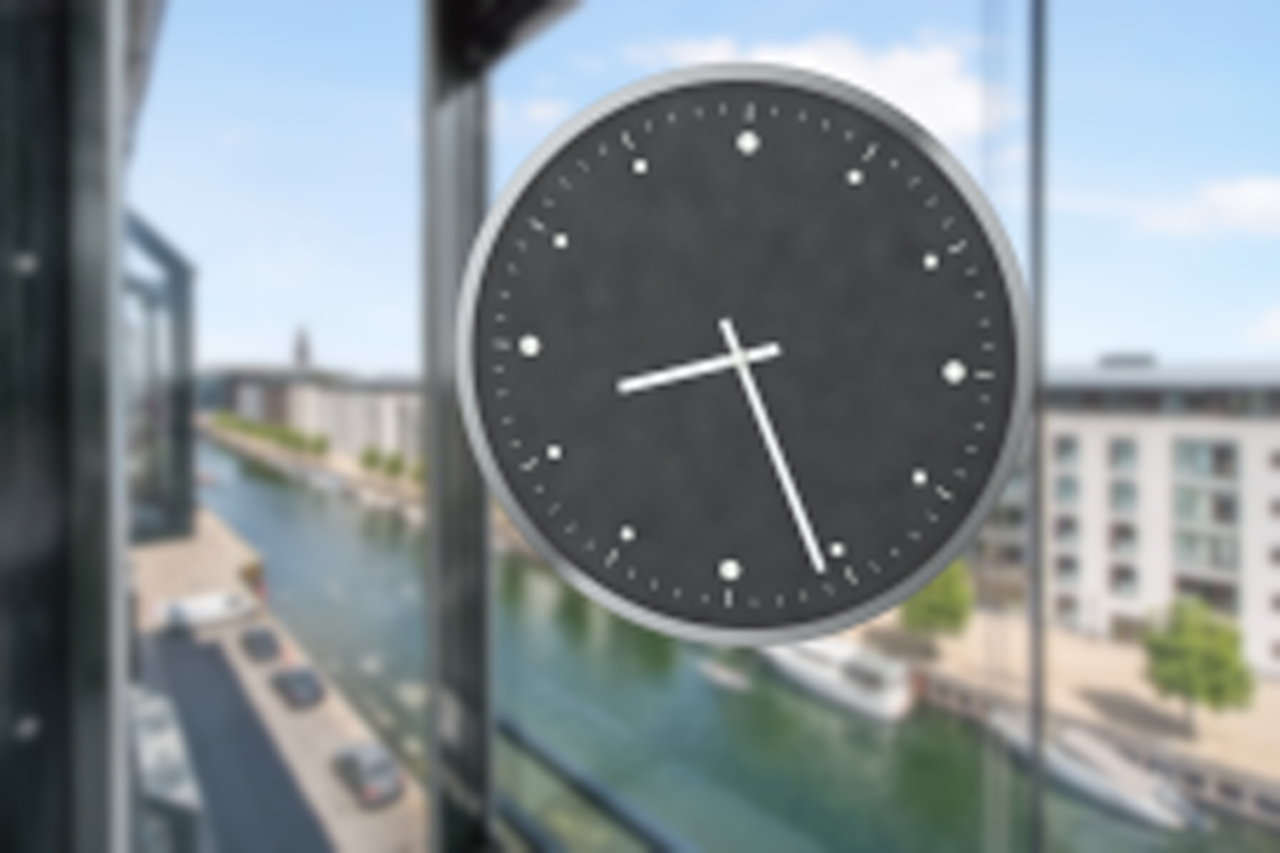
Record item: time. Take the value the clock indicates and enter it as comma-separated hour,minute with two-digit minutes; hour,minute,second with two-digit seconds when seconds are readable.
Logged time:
8,26
